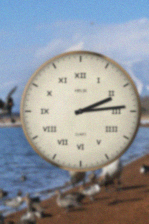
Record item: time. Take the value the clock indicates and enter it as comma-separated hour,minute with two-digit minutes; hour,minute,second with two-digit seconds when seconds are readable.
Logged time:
2,14
